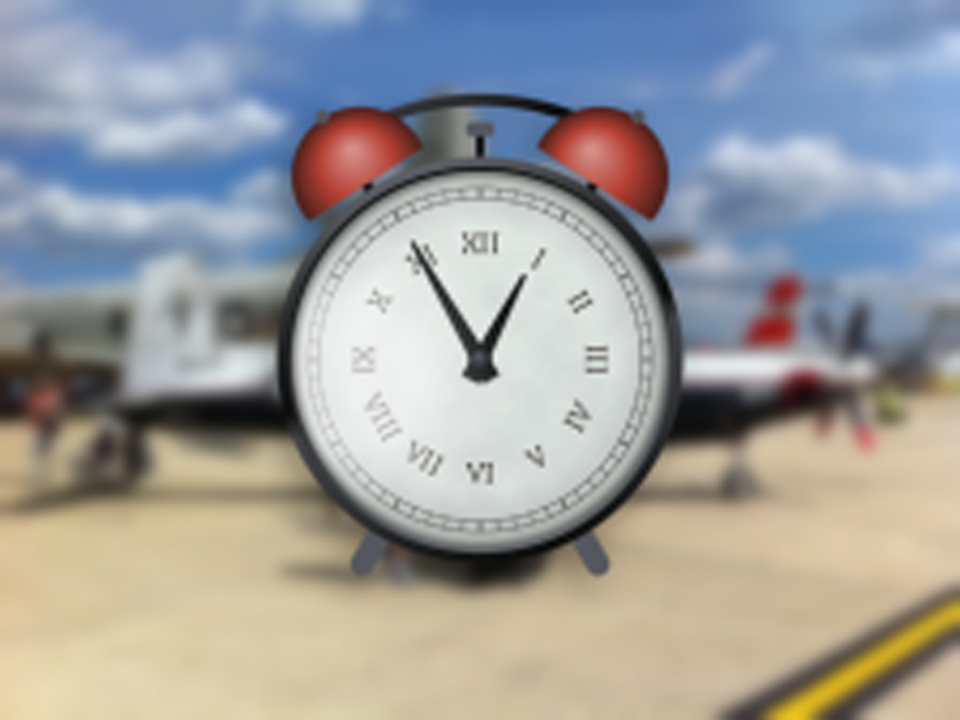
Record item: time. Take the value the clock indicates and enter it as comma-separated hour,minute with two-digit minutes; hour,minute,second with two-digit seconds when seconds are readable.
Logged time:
12,55
